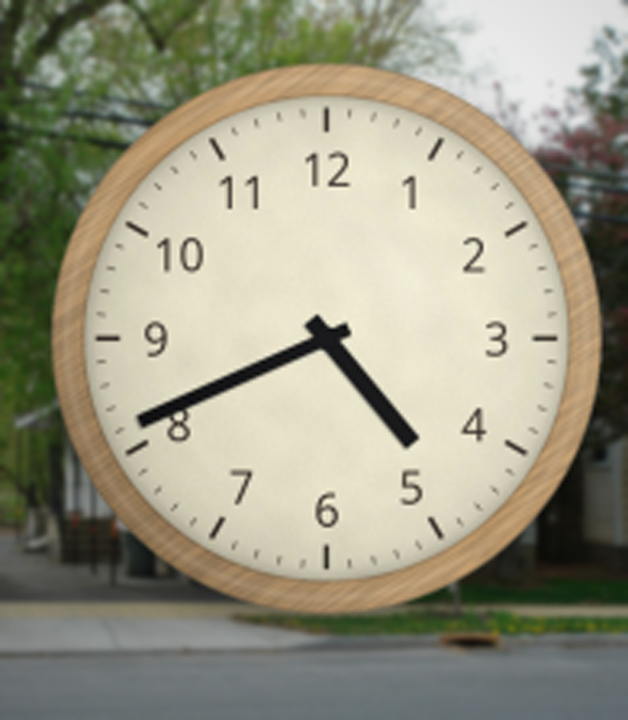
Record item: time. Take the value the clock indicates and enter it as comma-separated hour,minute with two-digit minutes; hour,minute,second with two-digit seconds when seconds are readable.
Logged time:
4,41
